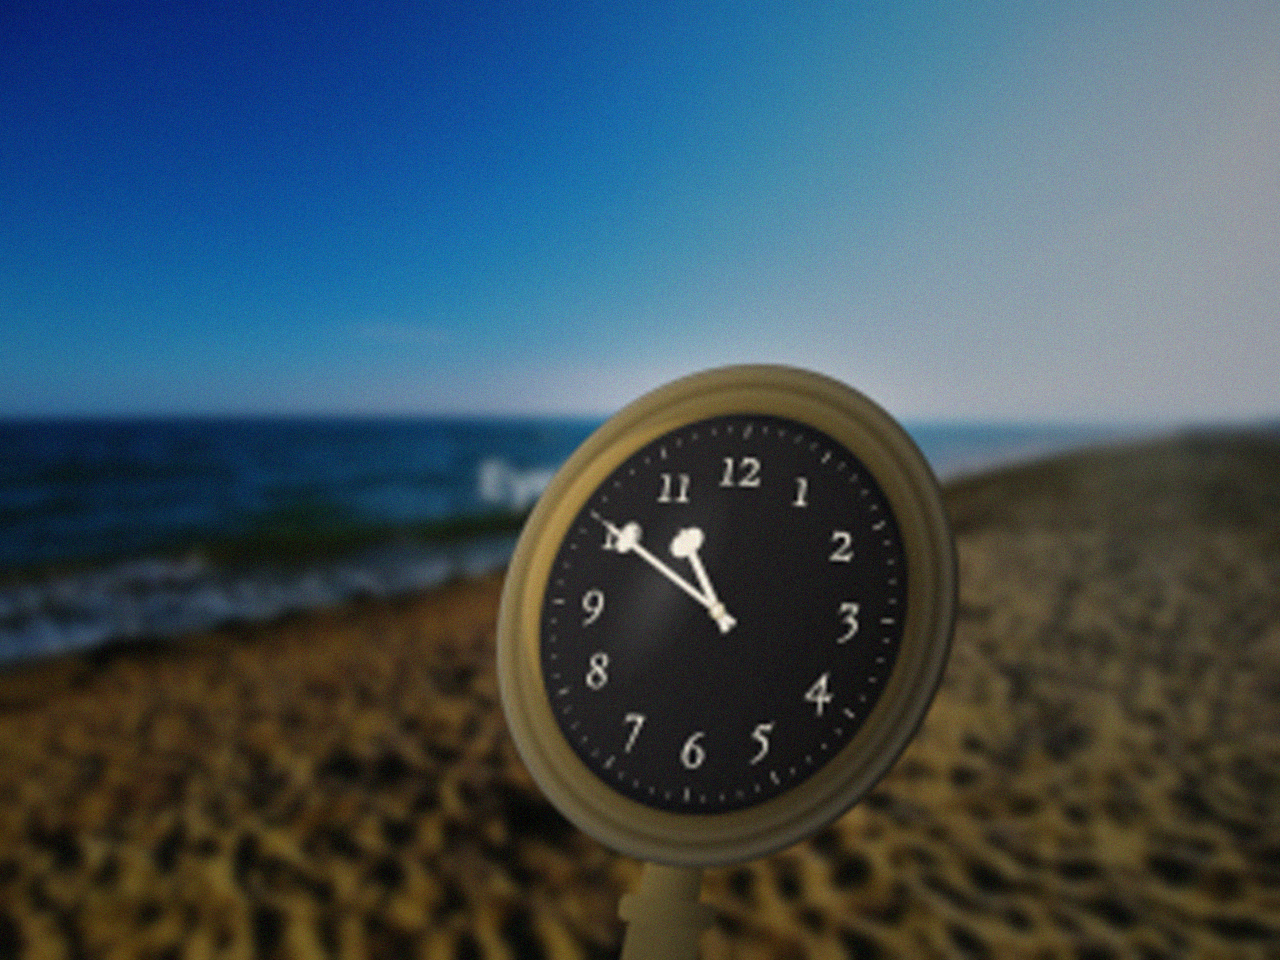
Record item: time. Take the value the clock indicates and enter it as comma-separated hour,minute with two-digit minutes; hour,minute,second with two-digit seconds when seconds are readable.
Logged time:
10,50
